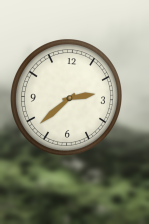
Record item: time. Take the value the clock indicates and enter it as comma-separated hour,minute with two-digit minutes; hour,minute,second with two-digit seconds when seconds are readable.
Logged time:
2,38
